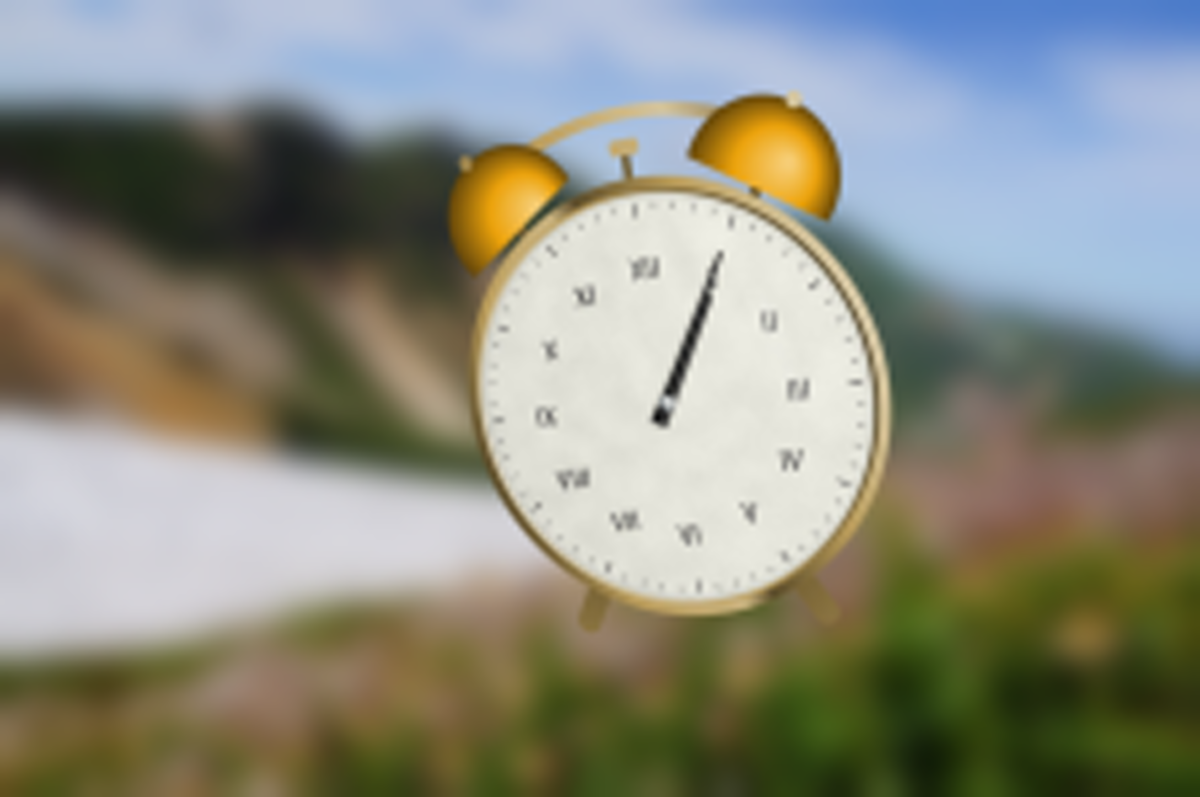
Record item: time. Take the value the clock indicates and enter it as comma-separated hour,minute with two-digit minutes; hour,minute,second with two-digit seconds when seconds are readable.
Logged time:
1,05
